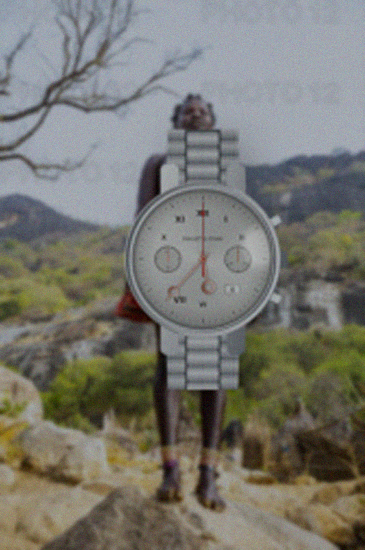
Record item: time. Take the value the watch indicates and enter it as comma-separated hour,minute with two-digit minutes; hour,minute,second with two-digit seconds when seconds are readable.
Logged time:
5,37
